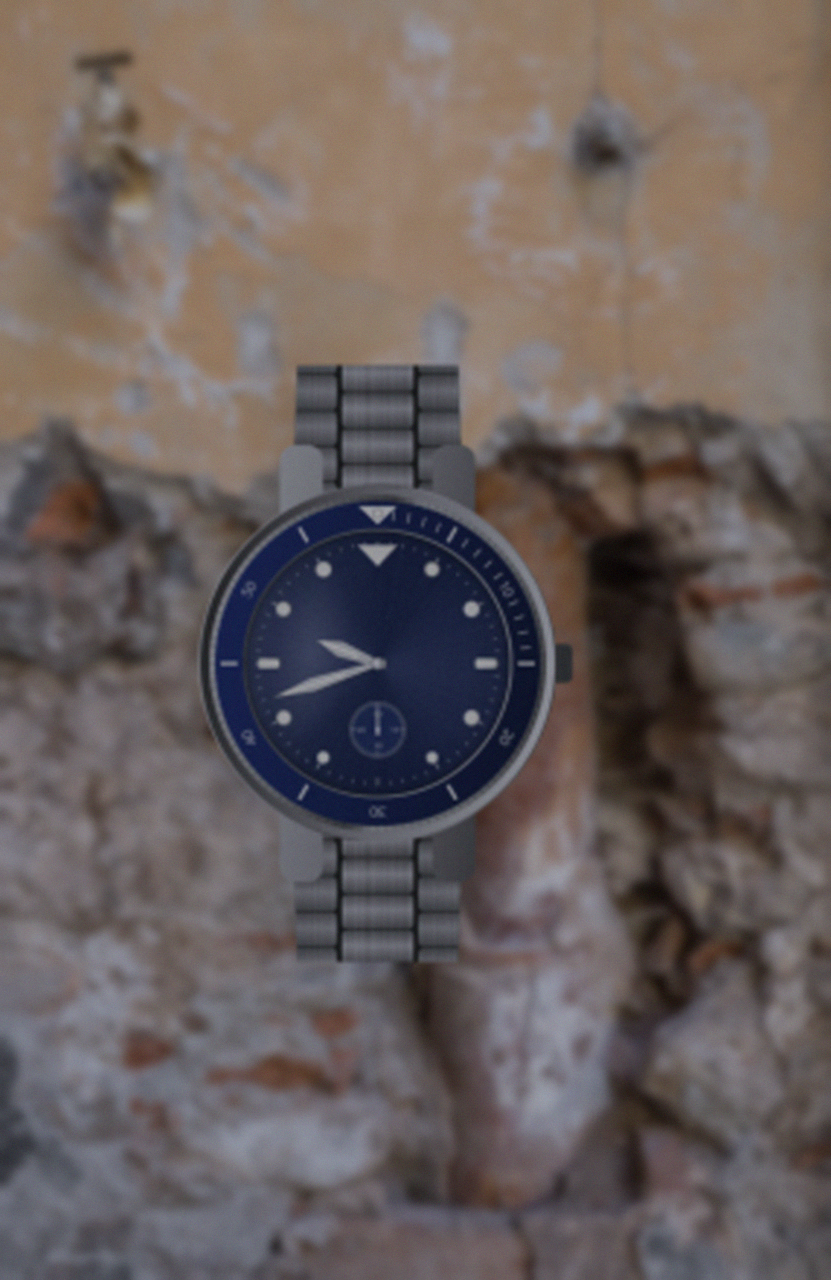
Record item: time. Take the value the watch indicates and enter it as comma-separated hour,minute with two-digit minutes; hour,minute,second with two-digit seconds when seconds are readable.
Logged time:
9,42
